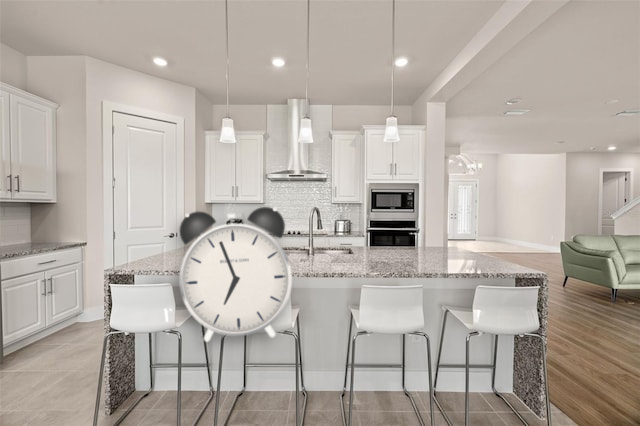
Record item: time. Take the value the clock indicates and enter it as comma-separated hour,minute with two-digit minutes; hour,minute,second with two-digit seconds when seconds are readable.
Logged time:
6,57
